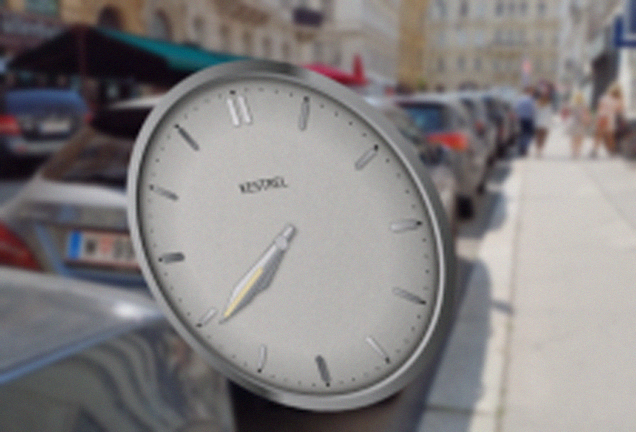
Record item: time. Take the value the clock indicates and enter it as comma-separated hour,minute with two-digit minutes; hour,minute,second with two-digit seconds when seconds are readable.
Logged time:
7,39
